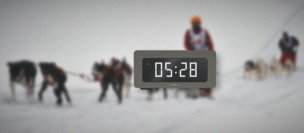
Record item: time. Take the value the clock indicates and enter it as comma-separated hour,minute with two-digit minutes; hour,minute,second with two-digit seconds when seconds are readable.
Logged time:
5,28
